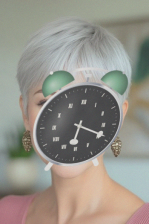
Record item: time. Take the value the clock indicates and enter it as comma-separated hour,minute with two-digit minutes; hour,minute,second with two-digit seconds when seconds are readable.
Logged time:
6,19
